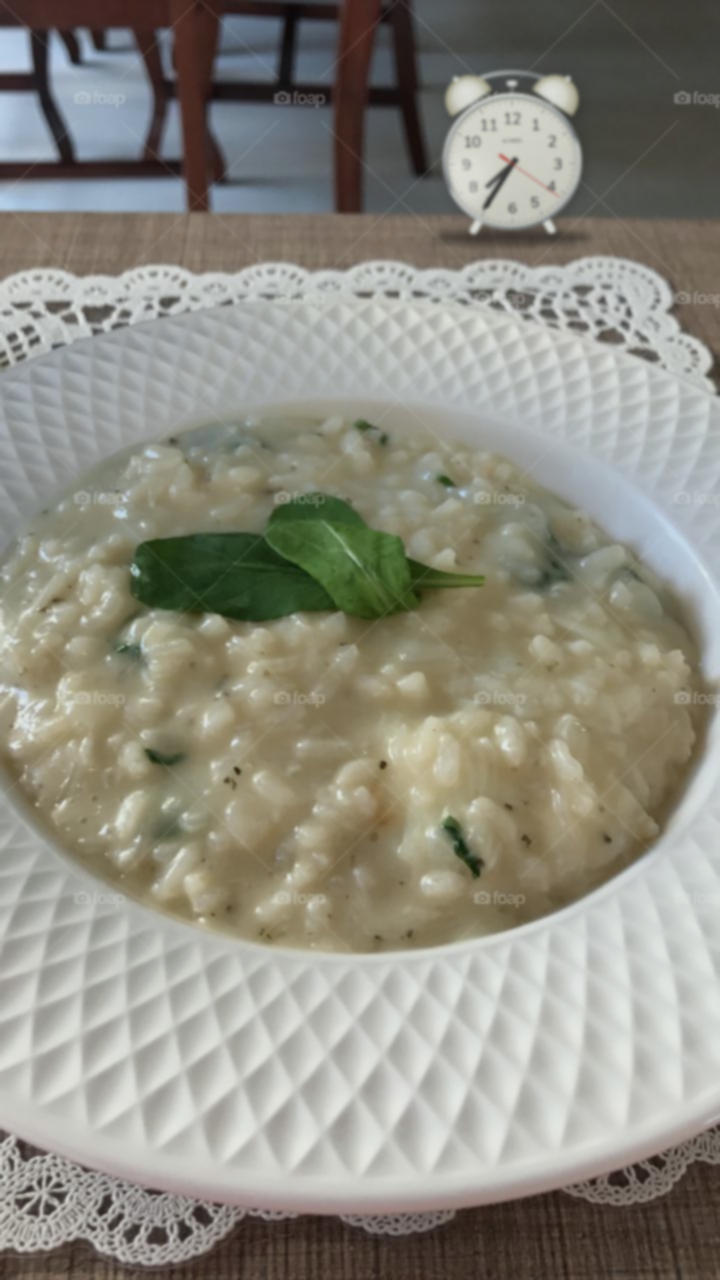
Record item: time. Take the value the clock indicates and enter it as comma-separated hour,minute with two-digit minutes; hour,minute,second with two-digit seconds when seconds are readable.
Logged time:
7,35,21
